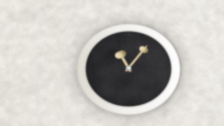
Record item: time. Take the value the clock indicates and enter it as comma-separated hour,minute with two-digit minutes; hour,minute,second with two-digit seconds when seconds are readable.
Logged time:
11,06
